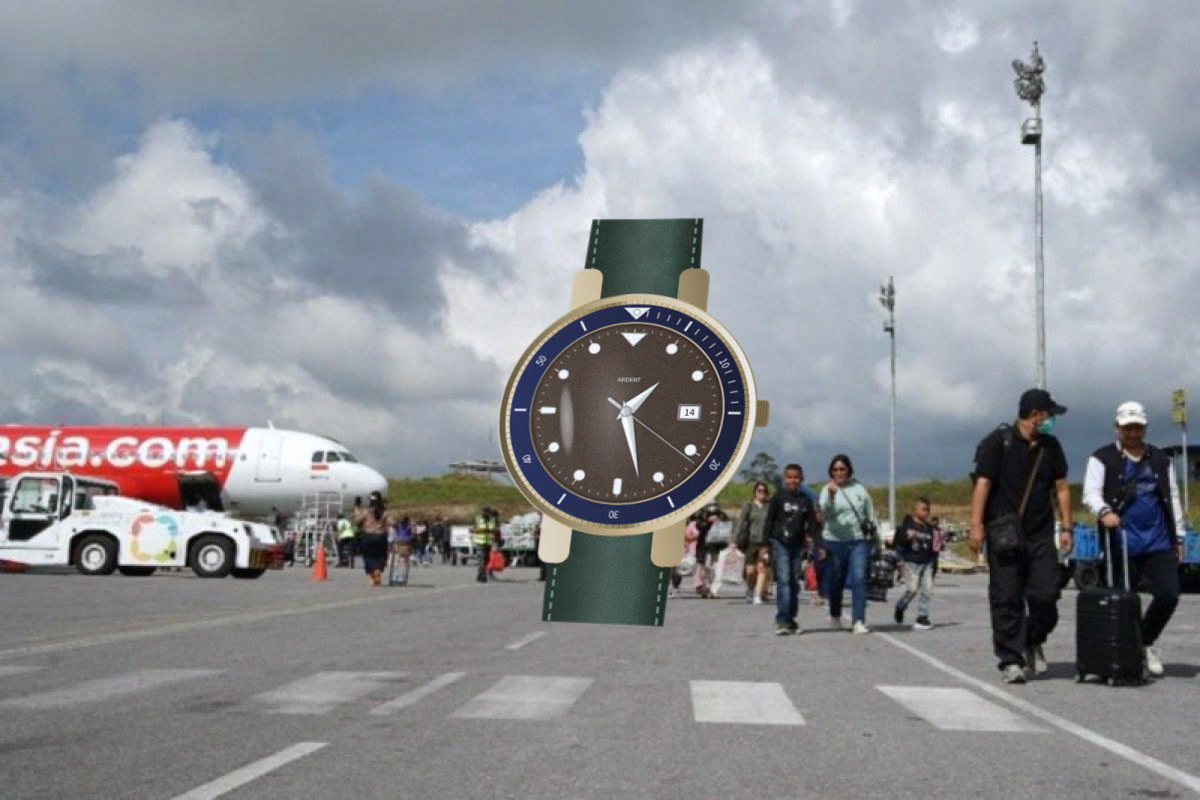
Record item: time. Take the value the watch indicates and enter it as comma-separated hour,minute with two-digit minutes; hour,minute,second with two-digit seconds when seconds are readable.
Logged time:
1,27,21
